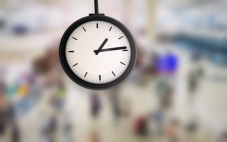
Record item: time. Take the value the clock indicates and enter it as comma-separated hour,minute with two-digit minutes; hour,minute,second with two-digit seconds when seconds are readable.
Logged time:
1,14
